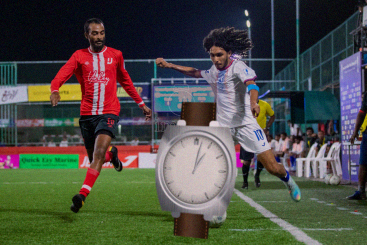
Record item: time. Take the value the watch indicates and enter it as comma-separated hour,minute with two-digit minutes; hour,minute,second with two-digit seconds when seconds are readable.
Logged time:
1,02
